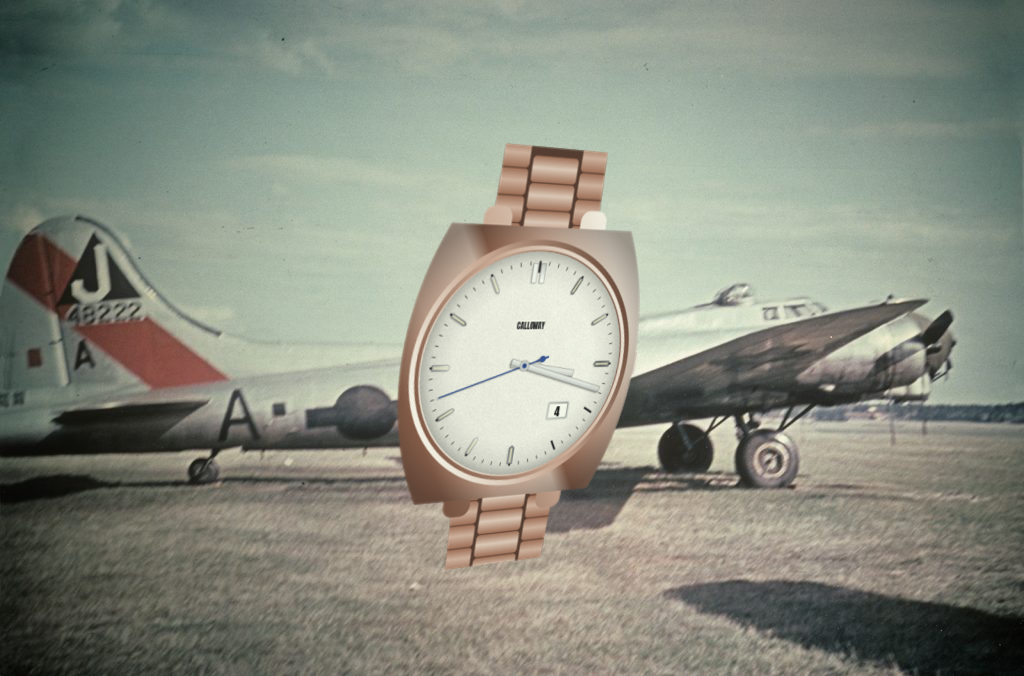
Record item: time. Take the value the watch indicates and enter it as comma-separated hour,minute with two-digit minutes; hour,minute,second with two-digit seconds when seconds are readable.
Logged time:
3,17,42
